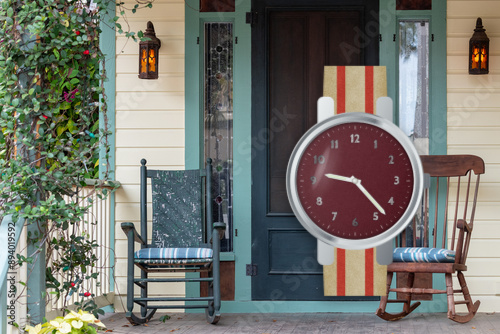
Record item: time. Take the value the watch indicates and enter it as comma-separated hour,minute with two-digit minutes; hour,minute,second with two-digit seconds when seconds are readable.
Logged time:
9,23
